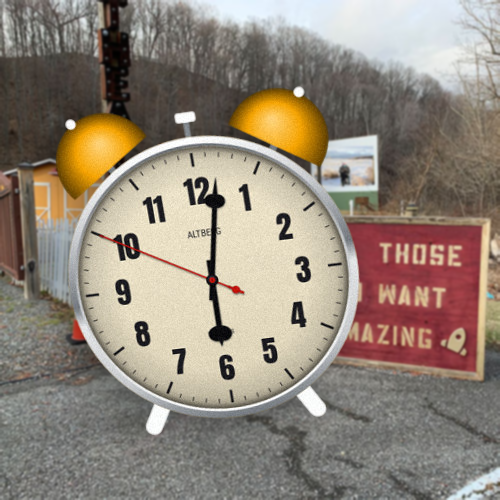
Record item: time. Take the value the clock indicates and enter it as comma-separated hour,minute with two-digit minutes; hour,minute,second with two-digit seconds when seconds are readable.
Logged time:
6,01,50
